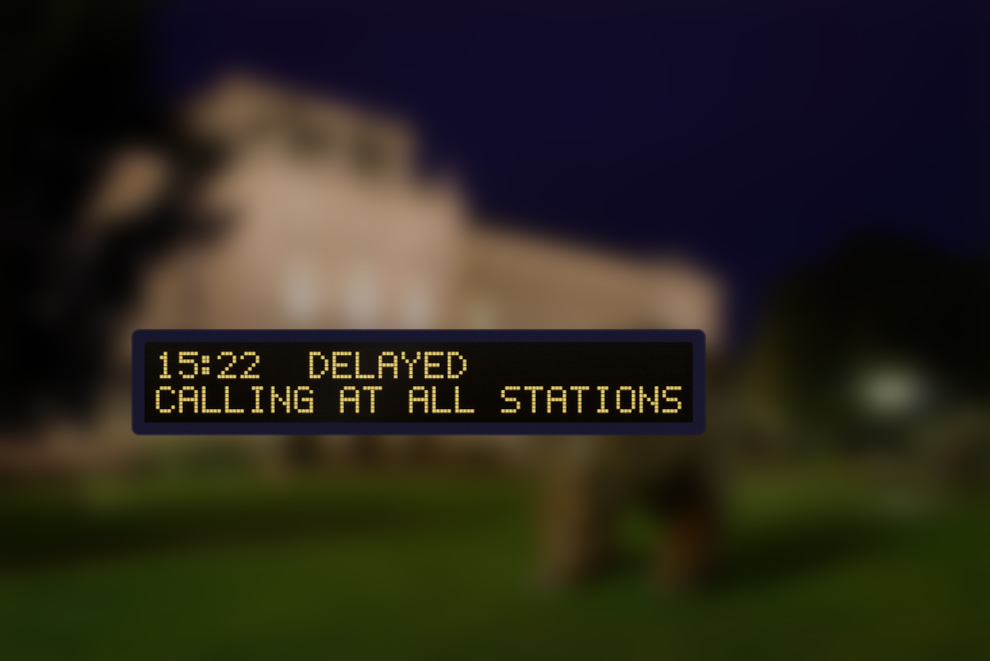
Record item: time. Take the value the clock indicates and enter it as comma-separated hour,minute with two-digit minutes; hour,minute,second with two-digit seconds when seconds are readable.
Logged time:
15,22
